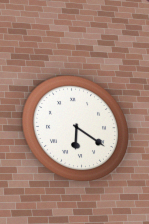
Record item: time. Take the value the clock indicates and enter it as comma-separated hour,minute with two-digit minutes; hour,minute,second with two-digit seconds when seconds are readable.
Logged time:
6,21
